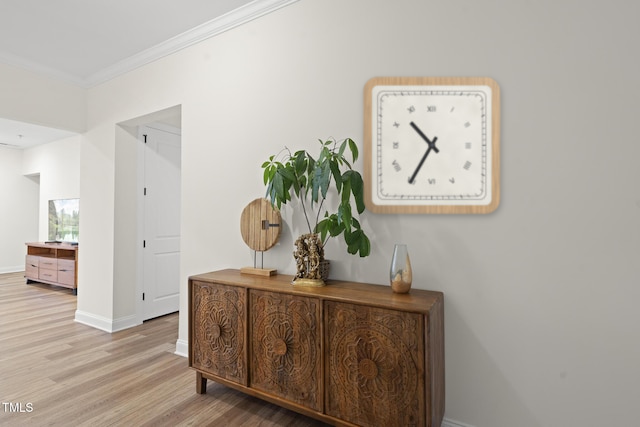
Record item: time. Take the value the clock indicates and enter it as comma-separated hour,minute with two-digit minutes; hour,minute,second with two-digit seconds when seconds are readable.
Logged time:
10,35
